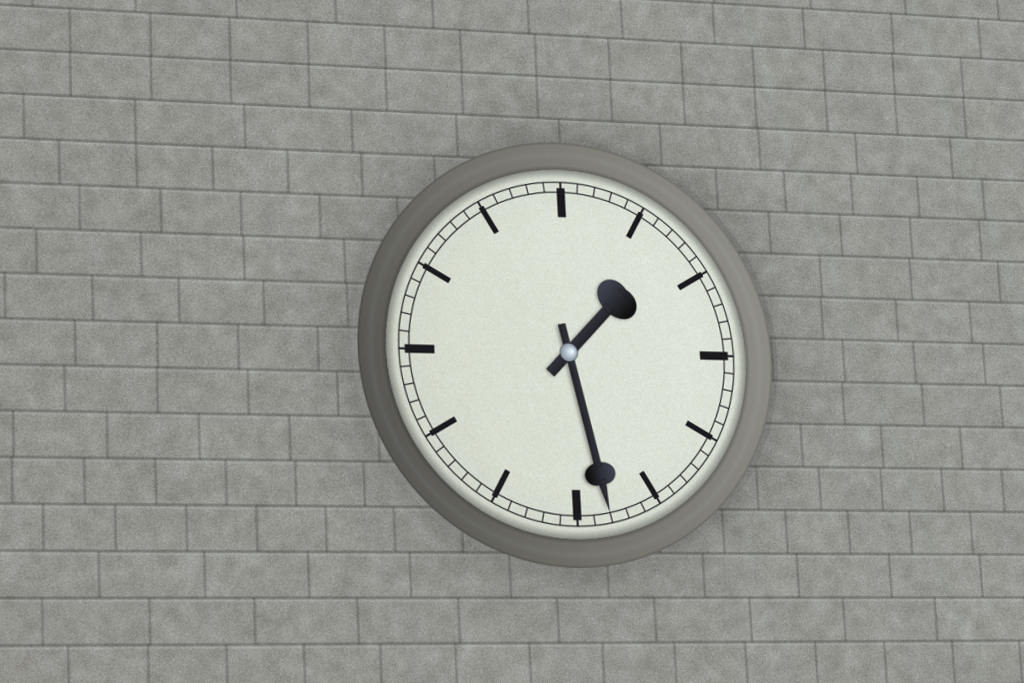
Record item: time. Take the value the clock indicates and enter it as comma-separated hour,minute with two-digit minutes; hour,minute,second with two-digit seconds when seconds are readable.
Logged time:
1,28
